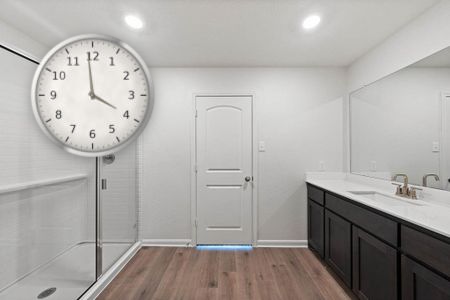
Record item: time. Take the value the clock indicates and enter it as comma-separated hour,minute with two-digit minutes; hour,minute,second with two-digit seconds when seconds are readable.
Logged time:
3,59
